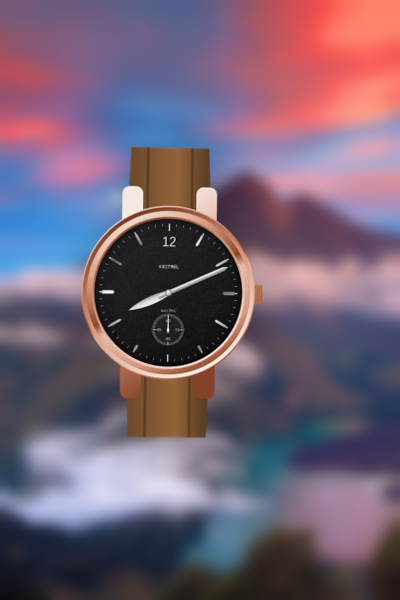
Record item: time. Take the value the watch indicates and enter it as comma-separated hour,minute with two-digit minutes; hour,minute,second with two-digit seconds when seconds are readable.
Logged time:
8,11
